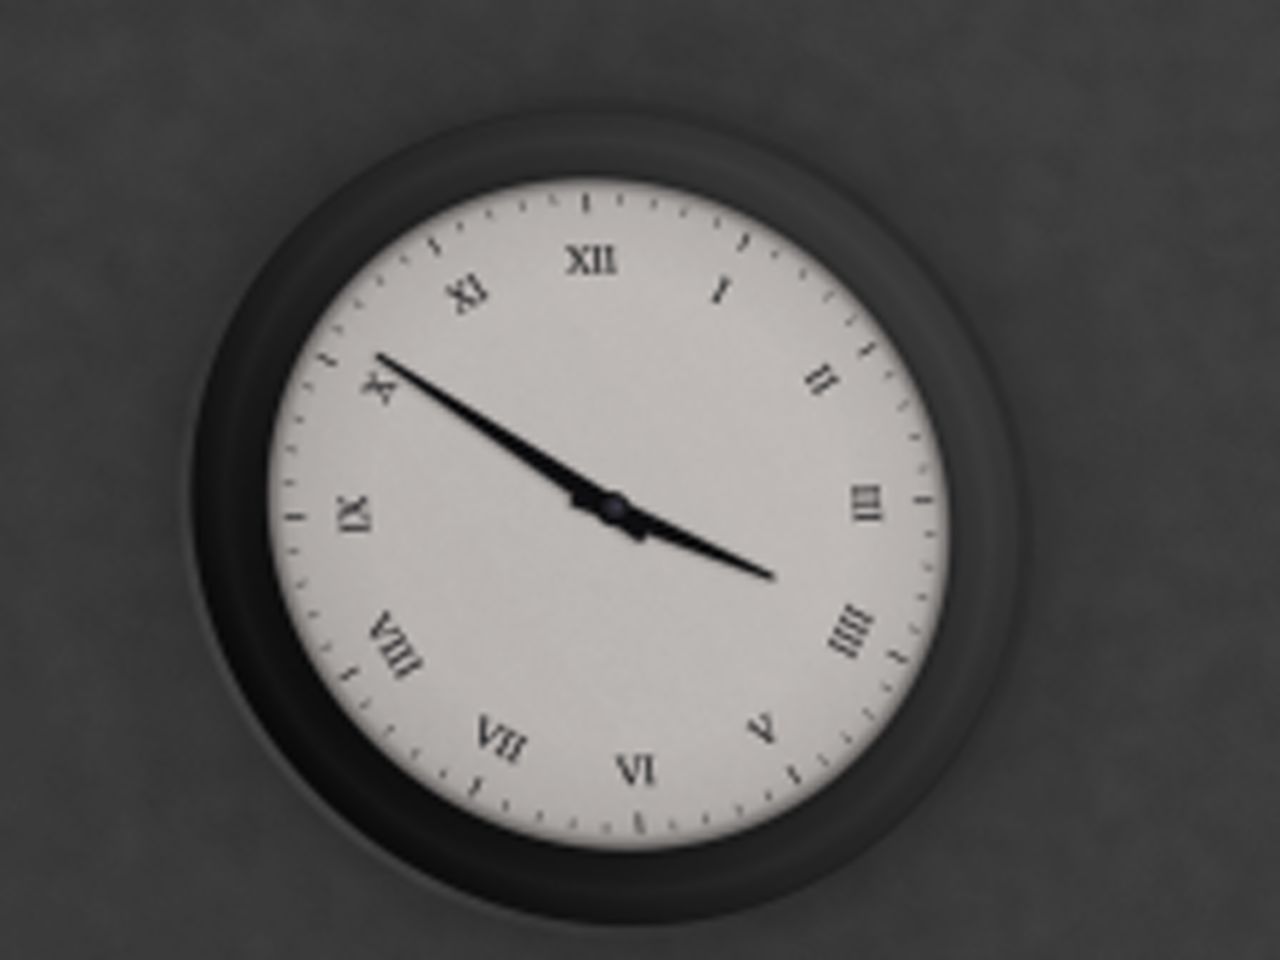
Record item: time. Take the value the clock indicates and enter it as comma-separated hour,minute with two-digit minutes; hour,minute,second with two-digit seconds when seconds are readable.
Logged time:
3,51
